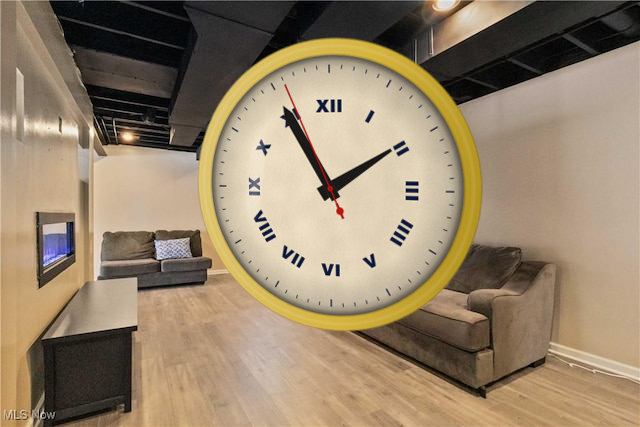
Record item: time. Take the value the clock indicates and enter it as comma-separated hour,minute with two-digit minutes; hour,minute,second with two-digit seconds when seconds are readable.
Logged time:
1,54,56
